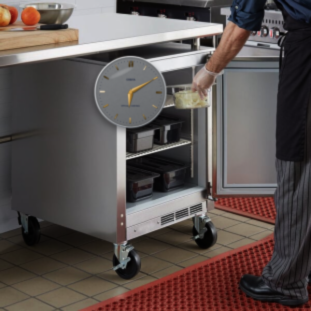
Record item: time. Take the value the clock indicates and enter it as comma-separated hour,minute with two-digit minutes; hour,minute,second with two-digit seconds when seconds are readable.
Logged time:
6,10
